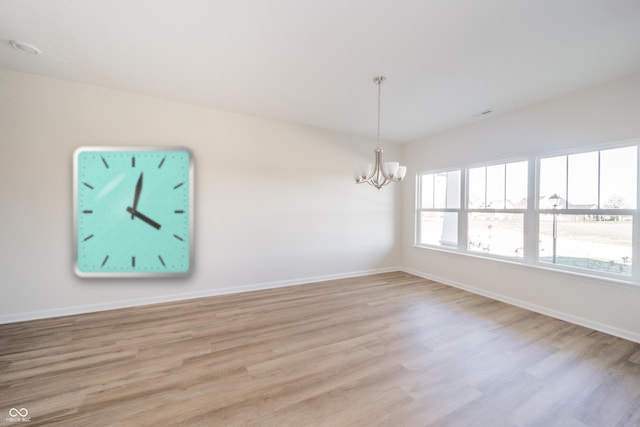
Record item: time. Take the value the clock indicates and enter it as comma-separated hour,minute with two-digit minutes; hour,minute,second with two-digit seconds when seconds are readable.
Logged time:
4,02
